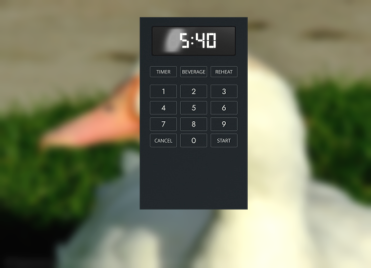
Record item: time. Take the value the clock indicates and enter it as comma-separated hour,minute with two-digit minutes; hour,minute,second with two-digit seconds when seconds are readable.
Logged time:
5,40
